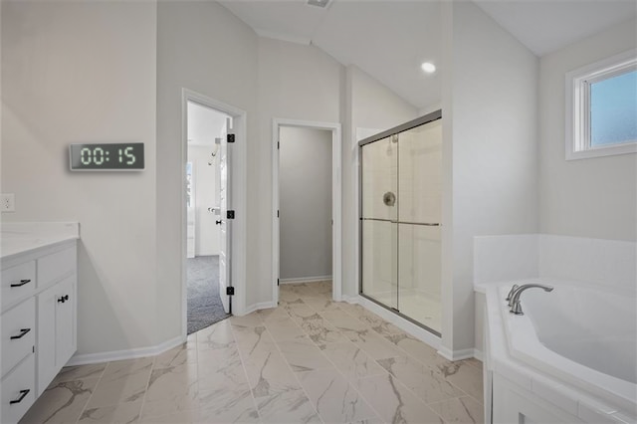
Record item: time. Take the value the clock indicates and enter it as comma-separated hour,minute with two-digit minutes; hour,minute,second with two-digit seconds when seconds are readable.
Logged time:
0,15
